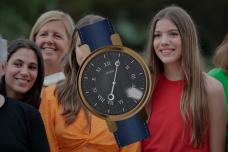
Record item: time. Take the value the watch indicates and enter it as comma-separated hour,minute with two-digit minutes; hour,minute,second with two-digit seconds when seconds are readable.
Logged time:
7,05
